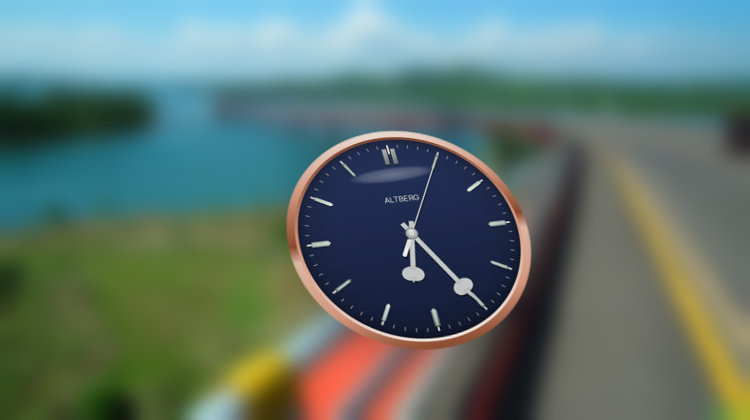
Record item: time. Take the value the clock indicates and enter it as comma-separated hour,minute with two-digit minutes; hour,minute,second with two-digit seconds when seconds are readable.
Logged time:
6,25,05
